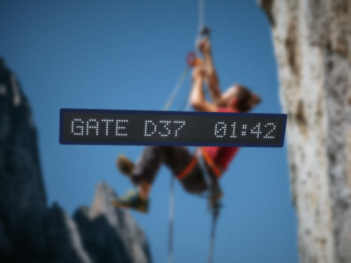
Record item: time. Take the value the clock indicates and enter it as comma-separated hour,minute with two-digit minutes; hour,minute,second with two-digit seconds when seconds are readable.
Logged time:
1,42
